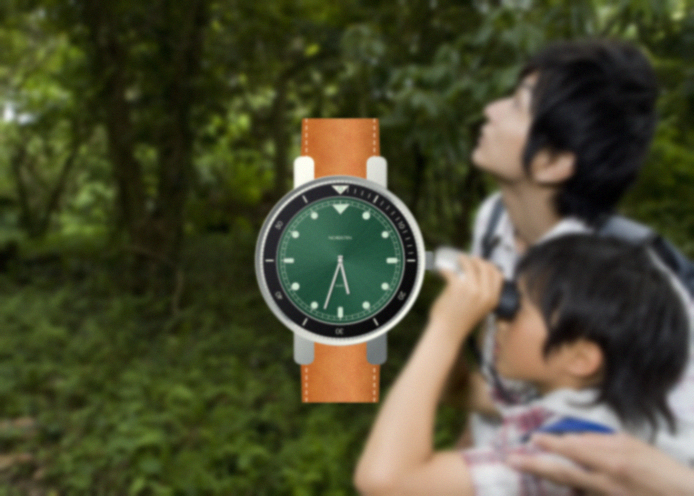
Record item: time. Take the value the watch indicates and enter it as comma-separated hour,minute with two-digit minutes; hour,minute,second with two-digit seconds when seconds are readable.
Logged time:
5,33
